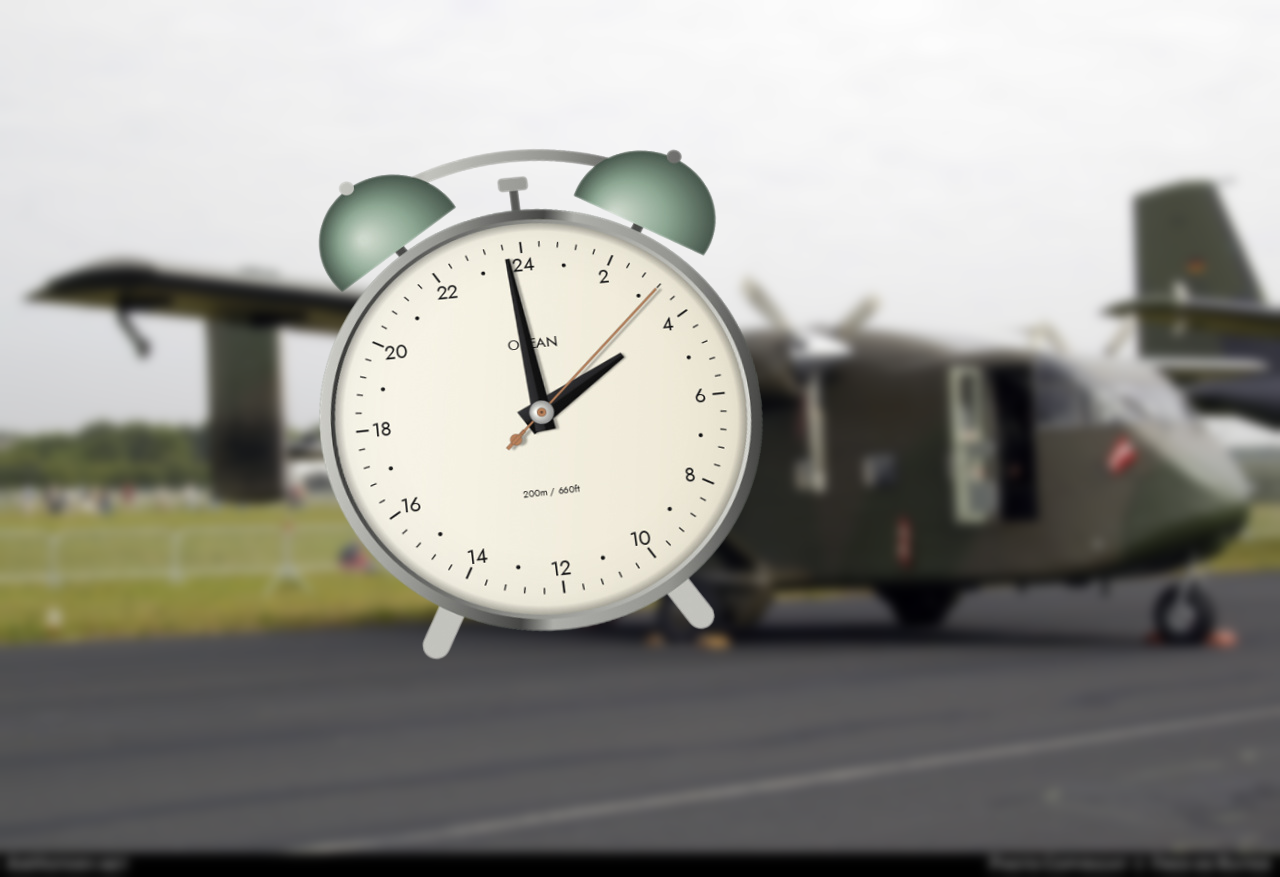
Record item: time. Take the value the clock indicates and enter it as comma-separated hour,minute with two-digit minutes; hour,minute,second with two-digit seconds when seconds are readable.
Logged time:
3,59,08
